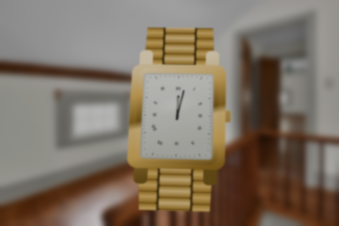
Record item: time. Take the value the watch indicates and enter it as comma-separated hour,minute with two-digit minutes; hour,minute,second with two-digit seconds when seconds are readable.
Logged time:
12,02
